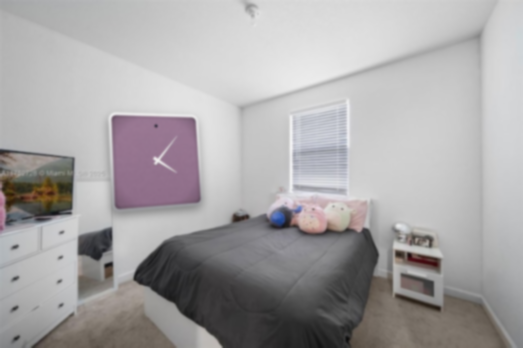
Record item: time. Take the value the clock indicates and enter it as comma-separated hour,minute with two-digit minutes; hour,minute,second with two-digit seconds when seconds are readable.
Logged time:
4,07
